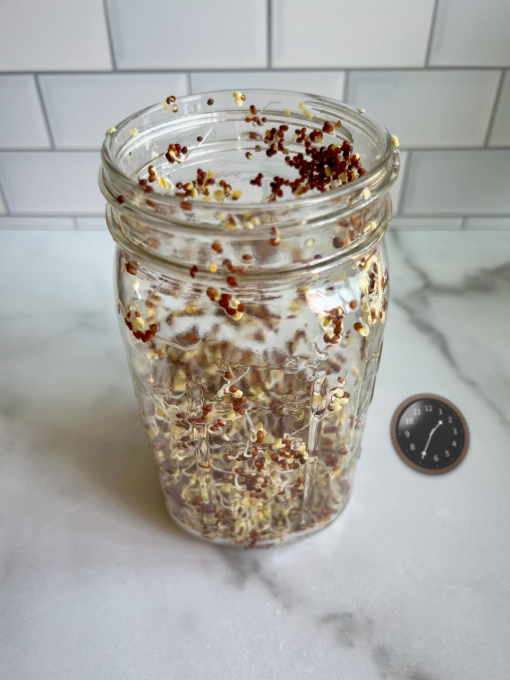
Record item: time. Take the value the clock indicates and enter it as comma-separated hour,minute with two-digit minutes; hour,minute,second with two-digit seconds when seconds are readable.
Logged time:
1,35
